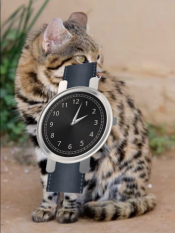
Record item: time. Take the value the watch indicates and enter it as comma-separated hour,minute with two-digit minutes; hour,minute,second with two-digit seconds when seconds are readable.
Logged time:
2,03
